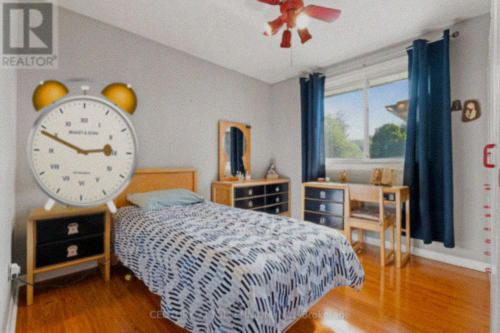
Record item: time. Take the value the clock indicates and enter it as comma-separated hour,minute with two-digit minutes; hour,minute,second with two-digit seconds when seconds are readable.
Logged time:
2,49
